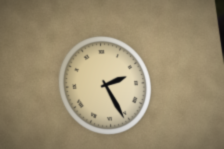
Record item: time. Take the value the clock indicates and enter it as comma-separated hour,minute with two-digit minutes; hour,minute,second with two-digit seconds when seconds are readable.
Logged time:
2,26
